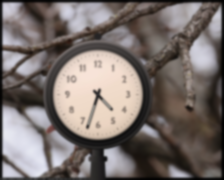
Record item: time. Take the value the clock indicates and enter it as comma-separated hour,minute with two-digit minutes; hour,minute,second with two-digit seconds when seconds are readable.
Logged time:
4,33
